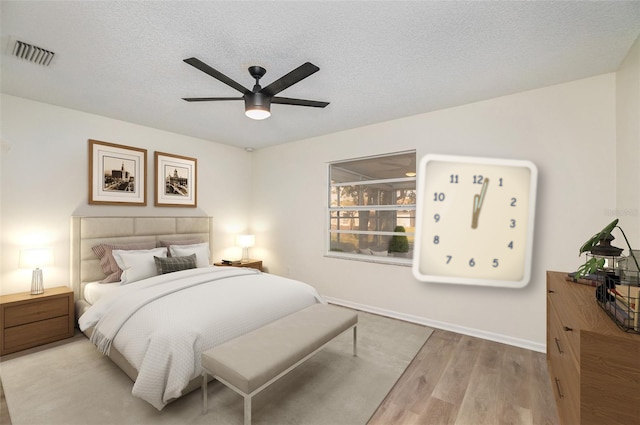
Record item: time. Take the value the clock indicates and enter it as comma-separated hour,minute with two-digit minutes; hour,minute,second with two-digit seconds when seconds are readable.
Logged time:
12,02
